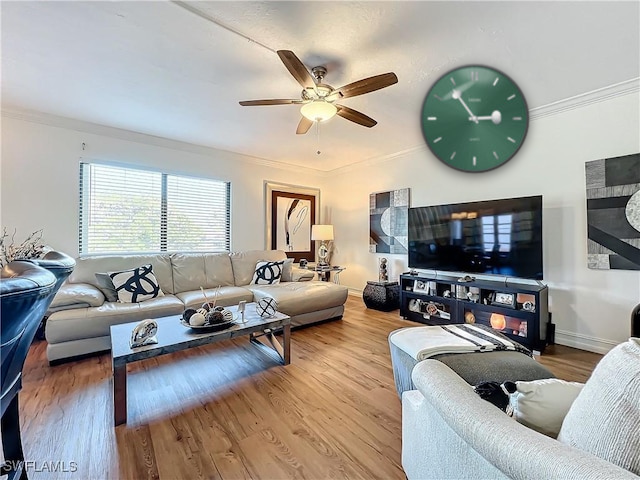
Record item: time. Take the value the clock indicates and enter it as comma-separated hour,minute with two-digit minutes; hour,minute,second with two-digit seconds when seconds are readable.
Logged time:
2,54
